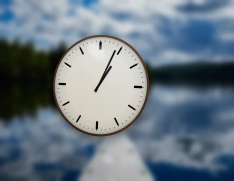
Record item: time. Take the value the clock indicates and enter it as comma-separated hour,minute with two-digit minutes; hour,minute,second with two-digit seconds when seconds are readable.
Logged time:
1,04
